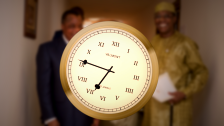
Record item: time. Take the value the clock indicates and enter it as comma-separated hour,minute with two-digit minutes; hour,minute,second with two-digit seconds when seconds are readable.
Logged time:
6,46
